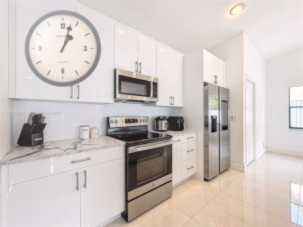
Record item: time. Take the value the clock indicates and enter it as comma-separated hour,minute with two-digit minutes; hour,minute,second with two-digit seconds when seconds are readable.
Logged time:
1,03
